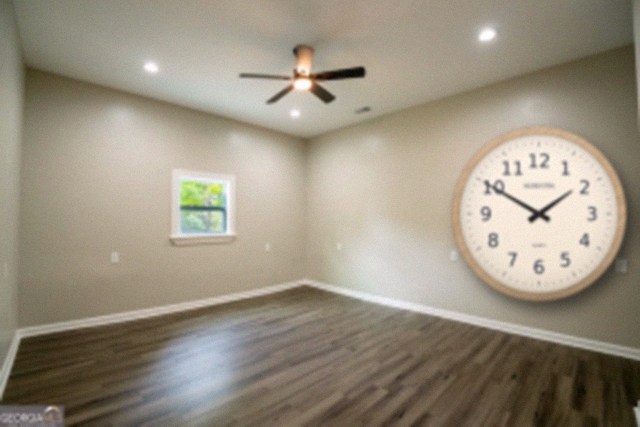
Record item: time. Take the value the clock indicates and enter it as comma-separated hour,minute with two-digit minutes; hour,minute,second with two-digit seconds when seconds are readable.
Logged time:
1,50
